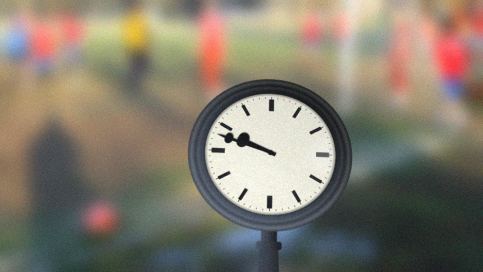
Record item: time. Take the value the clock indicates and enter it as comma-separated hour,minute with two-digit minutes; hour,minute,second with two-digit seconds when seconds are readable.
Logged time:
9,48
